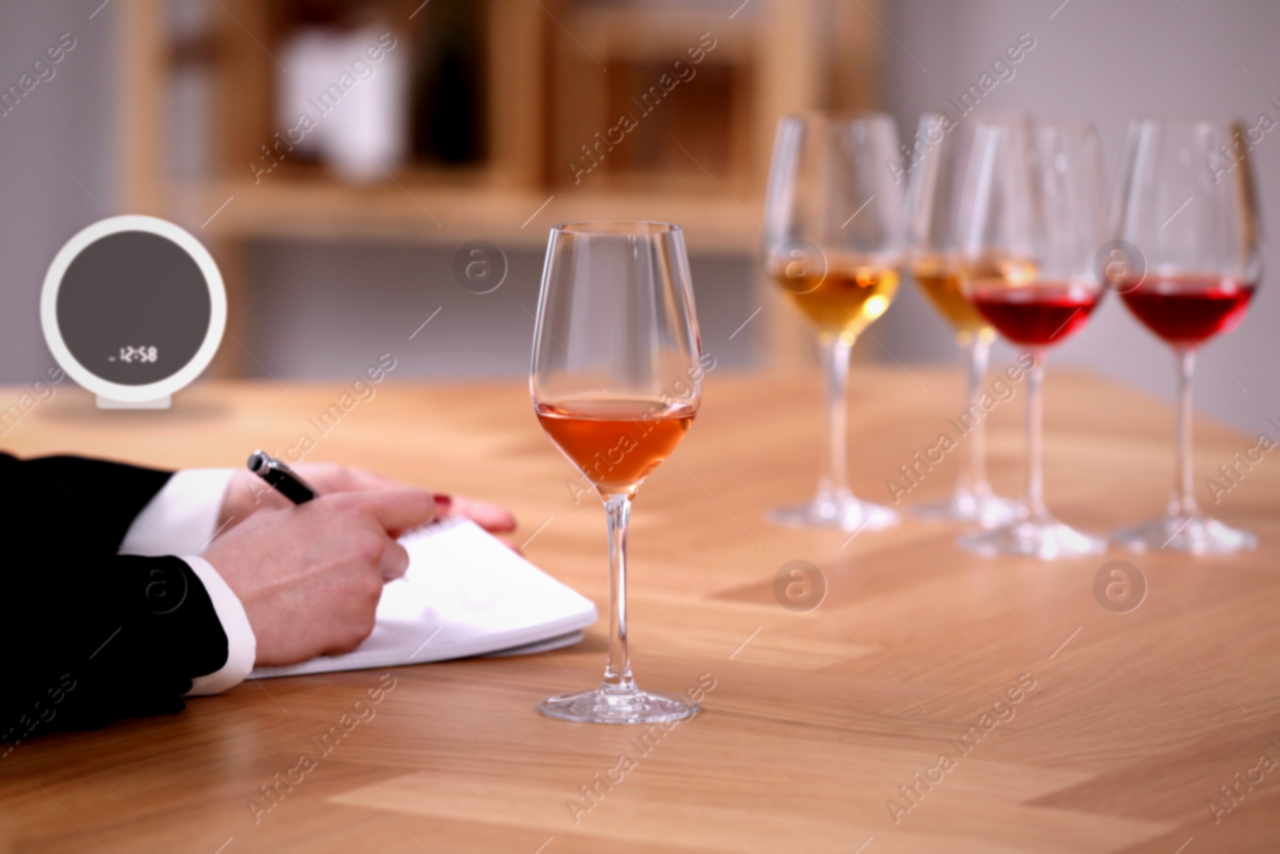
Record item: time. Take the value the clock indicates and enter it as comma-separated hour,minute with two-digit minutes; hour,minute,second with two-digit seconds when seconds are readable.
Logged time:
12,58
